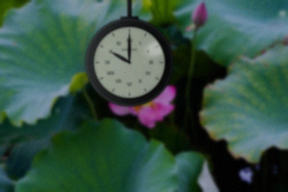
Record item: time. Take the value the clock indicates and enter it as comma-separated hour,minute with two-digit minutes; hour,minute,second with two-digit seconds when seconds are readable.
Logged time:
10,00
